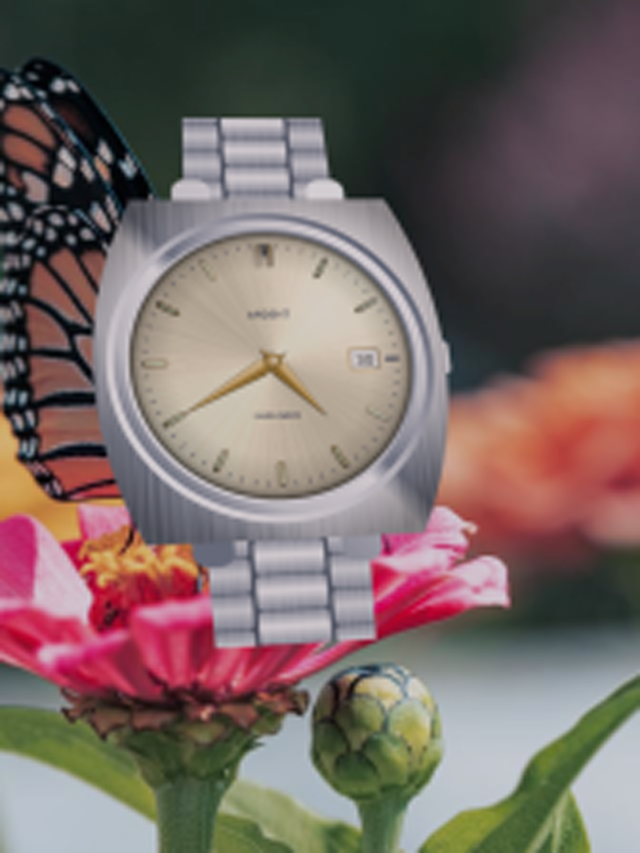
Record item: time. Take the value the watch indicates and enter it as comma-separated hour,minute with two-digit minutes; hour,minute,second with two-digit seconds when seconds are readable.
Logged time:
4,40
